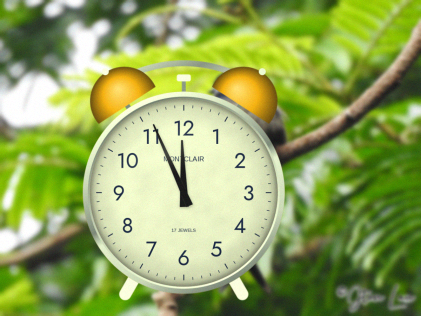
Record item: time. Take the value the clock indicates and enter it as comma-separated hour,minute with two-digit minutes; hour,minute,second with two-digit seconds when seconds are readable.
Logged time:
11,56
